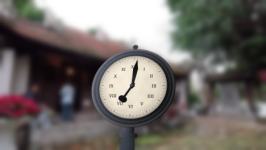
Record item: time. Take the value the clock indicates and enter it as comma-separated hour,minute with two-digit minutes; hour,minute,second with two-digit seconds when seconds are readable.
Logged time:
7,01
